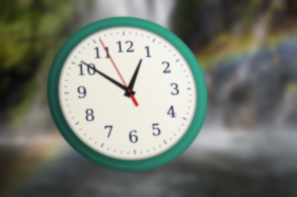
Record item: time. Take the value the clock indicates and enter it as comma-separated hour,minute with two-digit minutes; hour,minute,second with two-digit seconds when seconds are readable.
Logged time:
12,50,56
